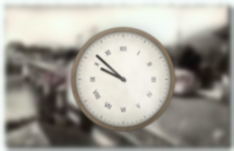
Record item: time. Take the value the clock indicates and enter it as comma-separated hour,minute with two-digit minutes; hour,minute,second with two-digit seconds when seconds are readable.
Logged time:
9,52
